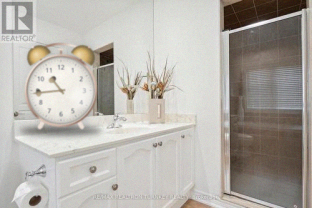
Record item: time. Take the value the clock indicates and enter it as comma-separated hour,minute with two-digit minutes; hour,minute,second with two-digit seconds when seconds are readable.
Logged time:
10,44
